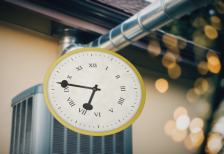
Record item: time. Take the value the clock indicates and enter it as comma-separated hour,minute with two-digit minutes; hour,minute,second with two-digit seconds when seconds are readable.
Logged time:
6,47
